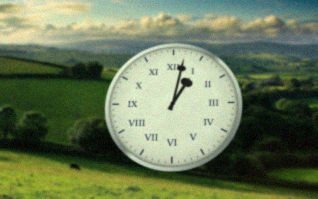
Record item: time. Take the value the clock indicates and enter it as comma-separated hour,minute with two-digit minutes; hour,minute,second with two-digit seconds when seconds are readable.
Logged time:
1,02
